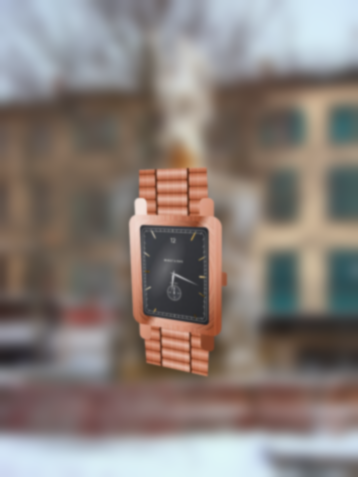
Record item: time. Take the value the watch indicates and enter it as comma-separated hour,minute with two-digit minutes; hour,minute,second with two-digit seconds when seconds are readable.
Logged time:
6,18
